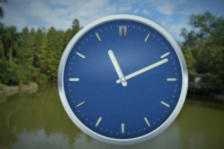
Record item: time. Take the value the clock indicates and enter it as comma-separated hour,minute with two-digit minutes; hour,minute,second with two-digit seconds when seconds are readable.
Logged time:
11,11
